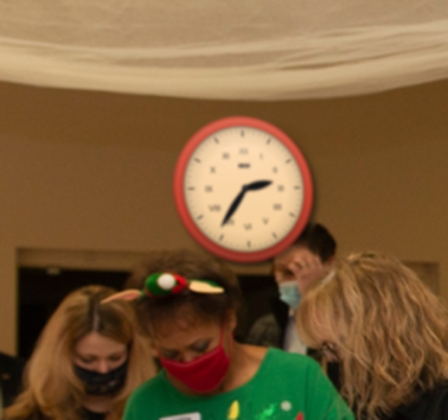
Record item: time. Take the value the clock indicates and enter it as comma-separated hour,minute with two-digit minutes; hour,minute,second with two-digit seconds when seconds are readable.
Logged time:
2,36
